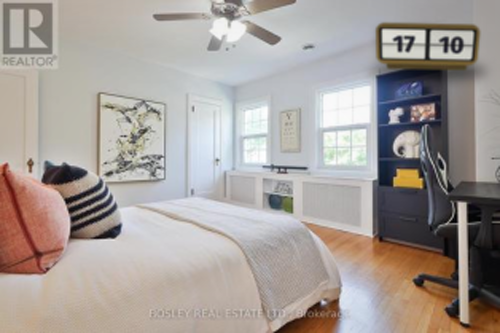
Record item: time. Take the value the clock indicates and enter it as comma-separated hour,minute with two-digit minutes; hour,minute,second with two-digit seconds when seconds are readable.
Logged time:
17,10
